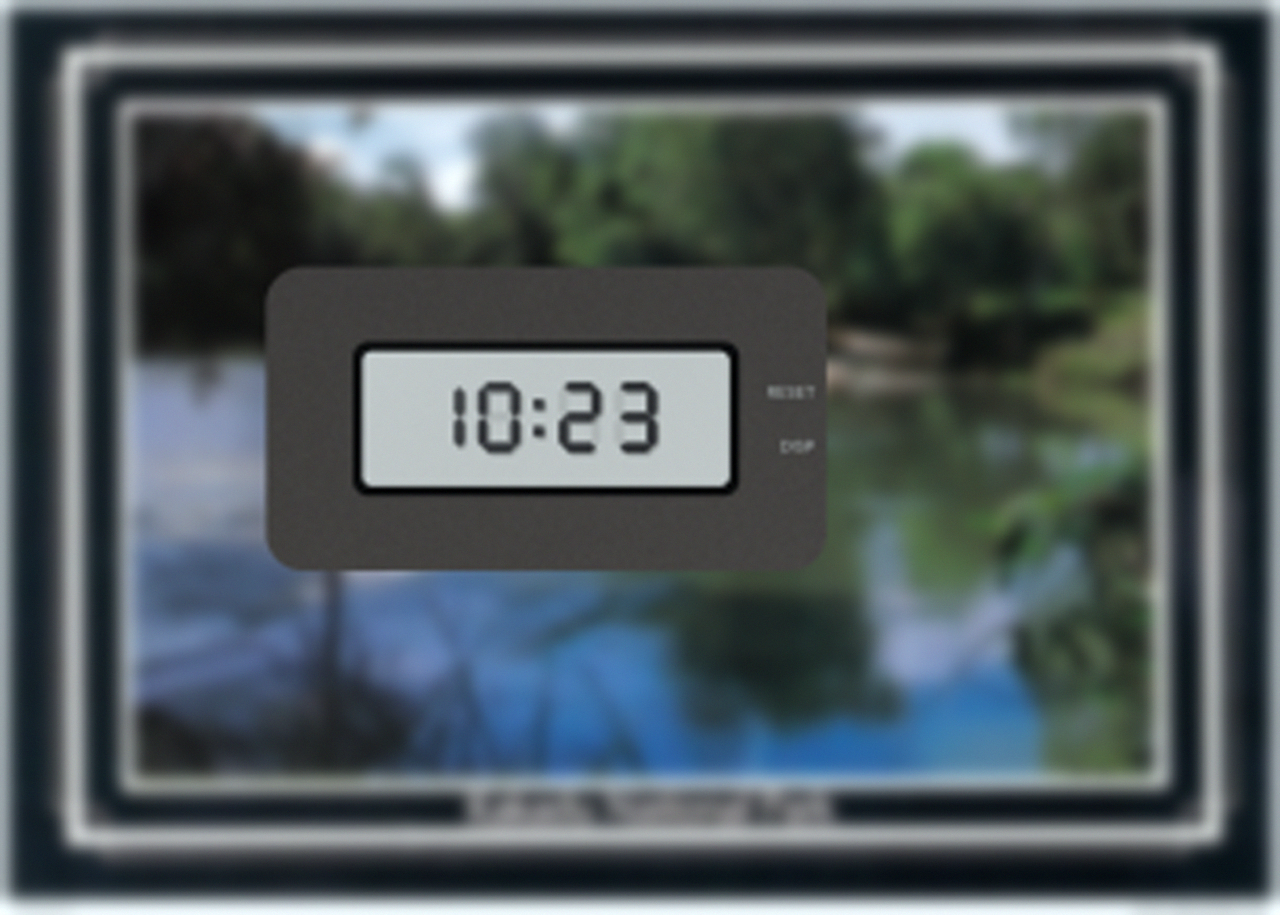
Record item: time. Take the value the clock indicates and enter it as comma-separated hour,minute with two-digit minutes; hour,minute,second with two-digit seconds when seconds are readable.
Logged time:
10,23
